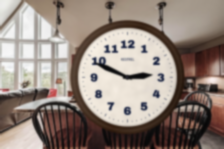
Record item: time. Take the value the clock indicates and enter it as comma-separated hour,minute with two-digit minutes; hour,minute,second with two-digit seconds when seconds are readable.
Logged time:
2,49
